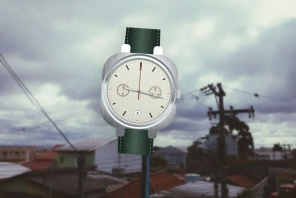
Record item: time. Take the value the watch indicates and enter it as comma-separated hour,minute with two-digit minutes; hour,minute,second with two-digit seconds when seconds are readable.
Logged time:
9,17
